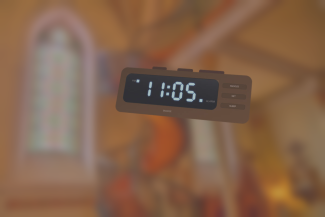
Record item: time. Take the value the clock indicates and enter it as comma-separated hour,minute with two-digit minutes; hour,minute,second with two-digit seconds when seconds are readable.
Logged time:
11,05
